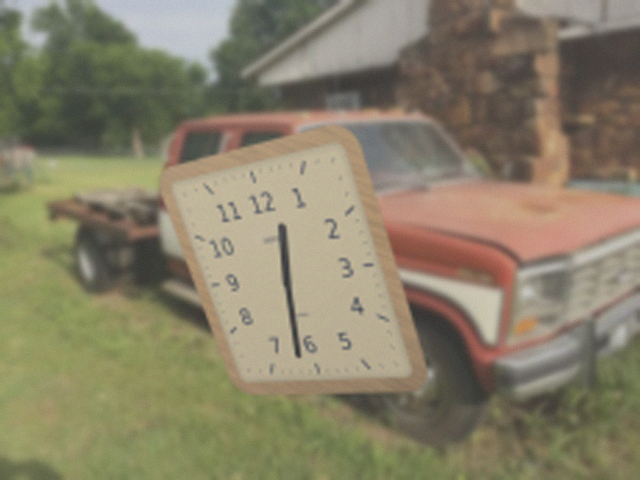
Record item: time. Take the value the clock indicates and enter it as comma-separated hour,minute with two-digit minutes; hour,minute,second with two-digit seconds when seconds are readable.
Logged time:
12,32
